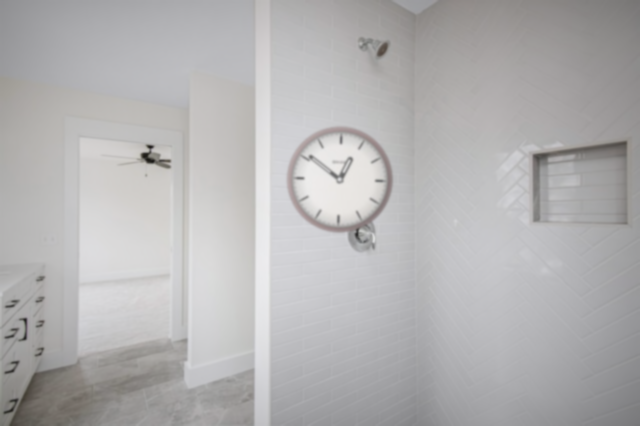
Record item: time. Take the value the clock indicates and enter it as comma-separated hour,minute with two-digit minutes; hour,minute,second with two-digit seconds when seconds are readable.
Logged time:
12,51
